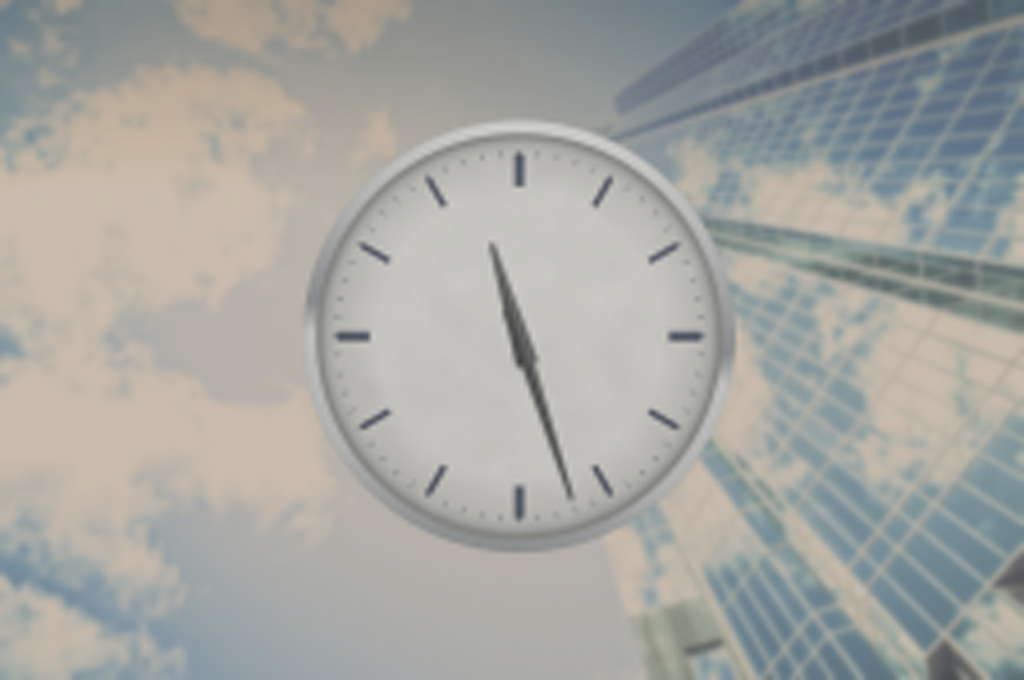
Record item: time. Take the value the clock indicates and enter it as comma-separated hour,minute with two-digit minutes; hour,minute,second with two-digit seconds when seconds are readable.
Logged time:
11,27
